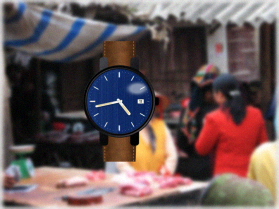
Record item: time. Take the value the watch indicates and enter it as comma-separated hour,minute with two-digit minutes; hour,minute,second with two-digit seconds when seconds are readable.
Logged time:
4,43
